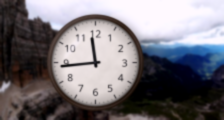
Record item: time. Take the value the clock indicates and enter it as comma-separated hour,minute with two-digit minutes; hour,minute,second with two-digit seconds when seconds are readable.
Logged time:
11,44
